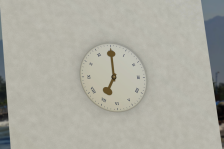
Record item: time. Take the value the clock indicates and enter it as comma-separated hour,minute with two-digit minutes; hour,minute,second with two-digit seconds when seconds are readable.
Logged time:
7,00
